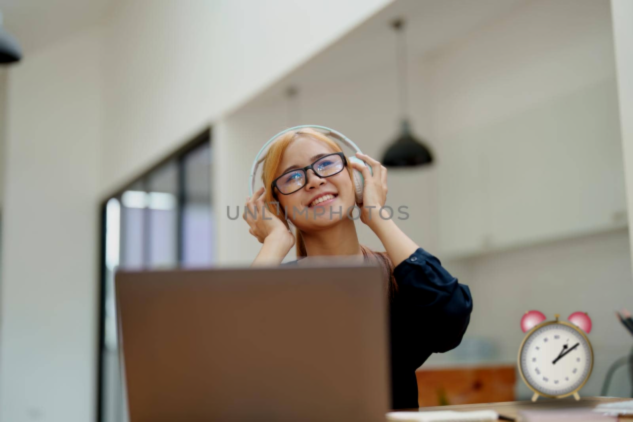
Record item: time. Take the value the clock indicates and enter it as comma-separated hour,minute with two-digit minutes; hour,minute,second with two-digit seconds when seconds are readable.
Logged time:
1,09
